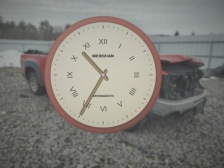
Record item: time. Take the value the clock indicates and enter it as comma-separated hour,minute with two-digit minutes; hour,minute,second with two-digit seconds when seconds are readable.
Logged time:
10,35
